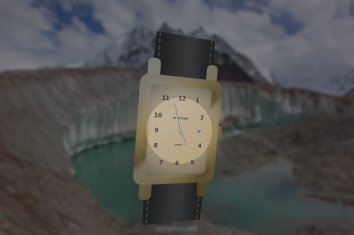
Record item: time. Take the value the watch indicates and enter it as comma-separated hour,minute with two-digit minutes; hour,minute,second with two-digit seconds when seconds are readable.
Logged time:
4,57
